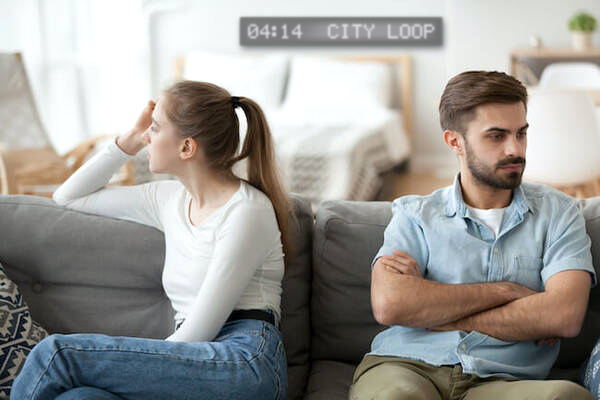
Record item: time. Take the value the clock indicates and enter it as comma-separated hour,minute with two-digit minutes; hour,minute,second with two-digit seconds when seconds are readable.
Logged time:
4,14
